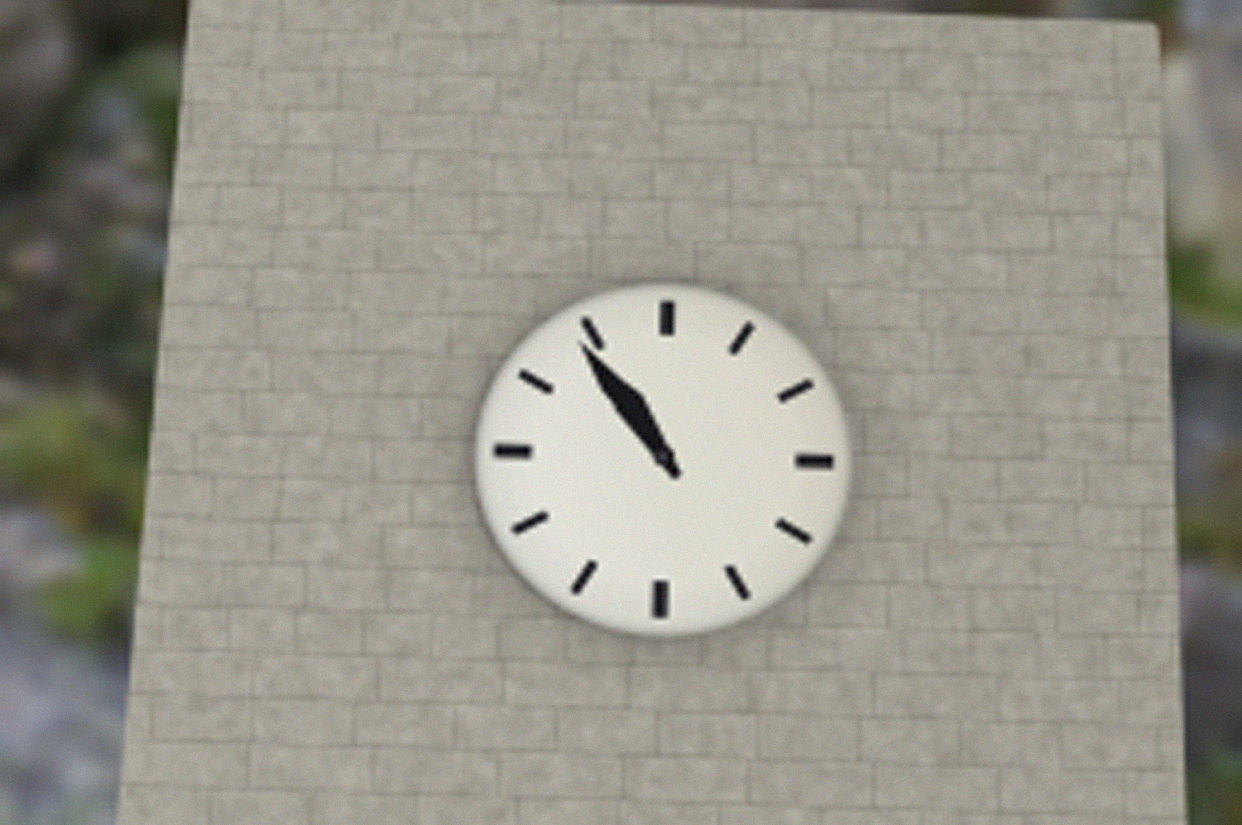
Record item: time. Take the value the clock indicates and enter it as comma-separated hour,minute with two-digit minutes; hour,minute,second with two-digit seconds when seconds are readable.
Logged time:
10,54
